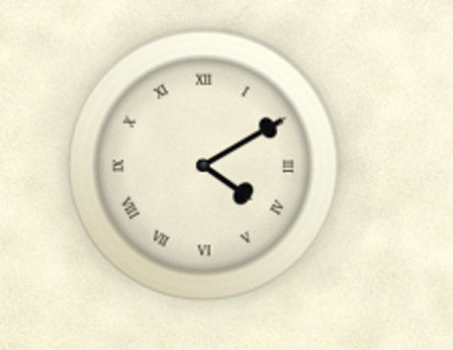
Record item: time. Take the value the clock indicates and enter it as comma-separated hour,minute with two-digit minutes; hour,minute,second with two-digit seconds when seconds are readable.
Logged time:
4,10
